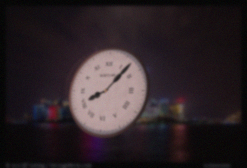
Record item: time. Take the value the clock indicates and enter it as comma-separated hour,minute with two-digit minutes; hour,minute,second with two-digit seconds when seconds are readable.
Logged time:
8,07
